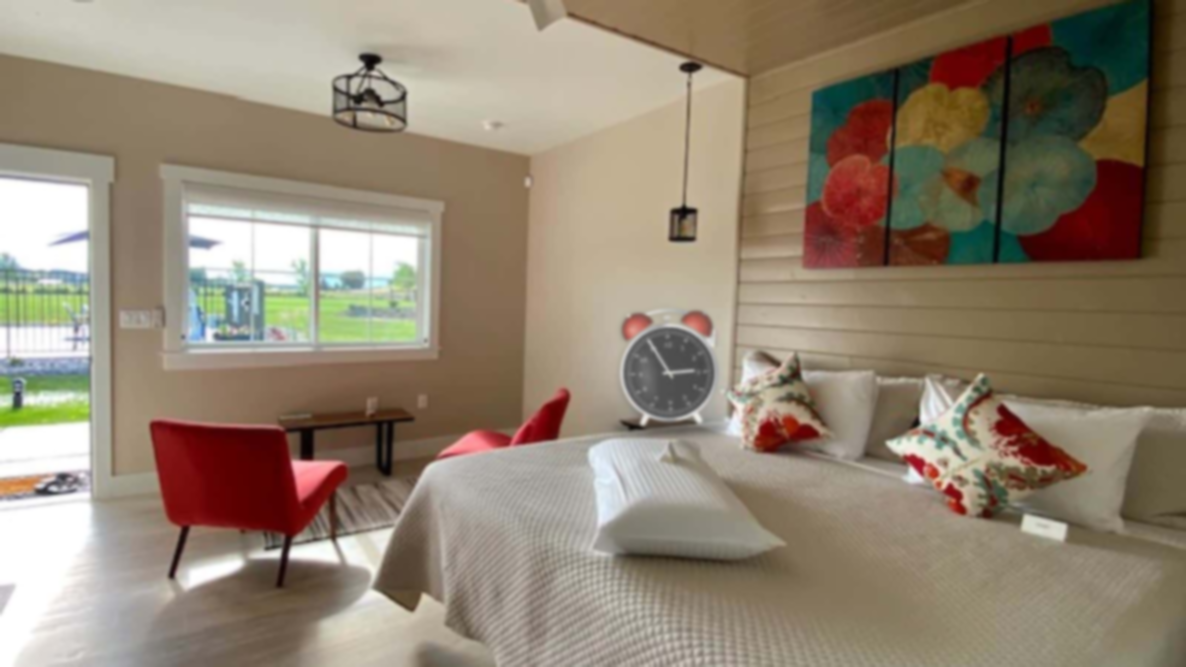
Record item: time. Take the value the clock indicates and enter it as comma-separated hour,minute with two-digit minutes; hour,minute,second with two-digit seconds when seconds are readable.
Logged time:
2,55
